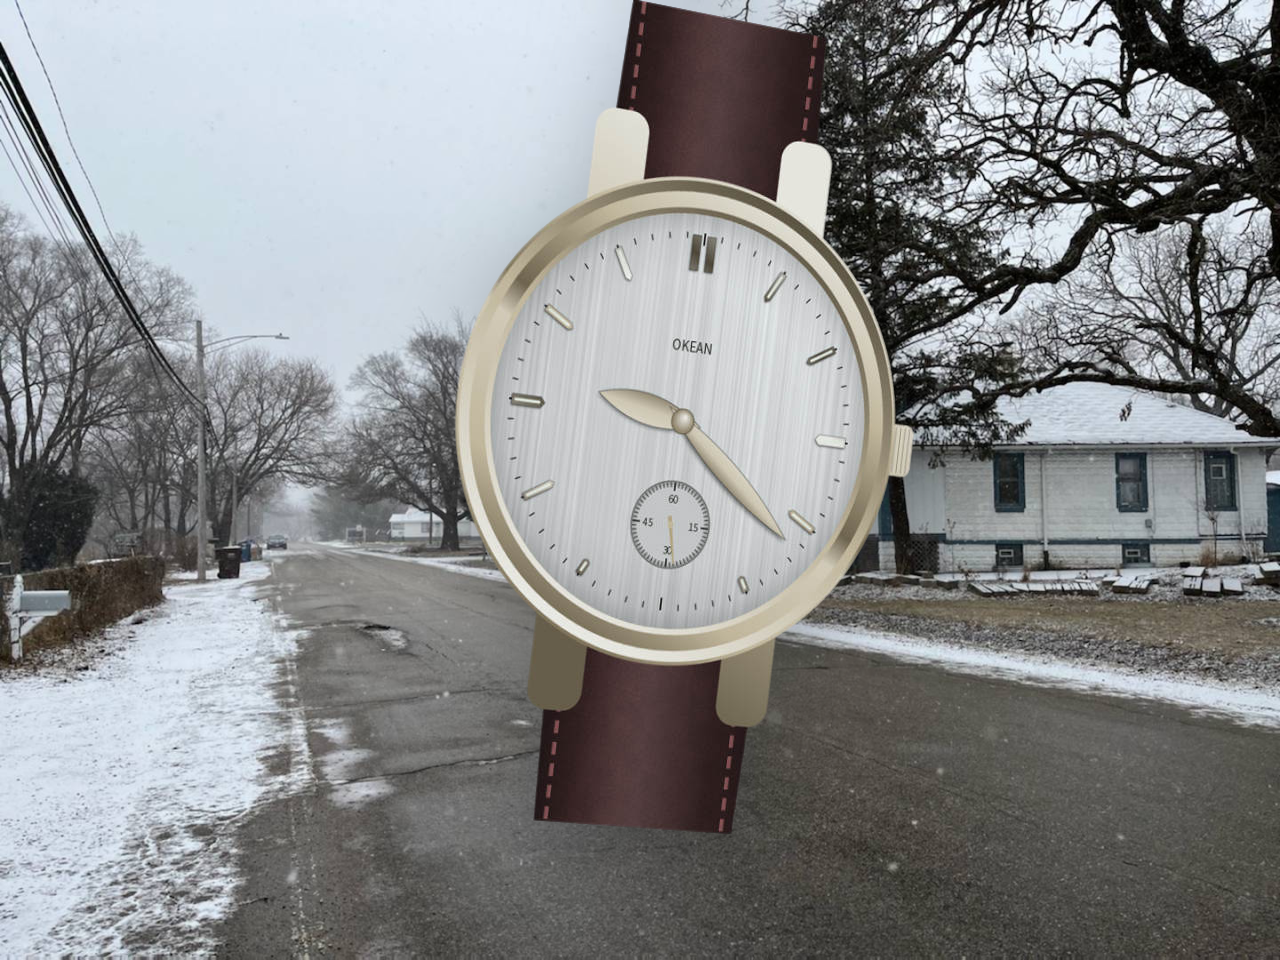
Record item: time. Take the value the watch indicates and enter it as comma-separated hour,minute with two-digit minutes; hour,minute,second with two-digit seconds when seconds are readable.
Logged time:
9,21,28
